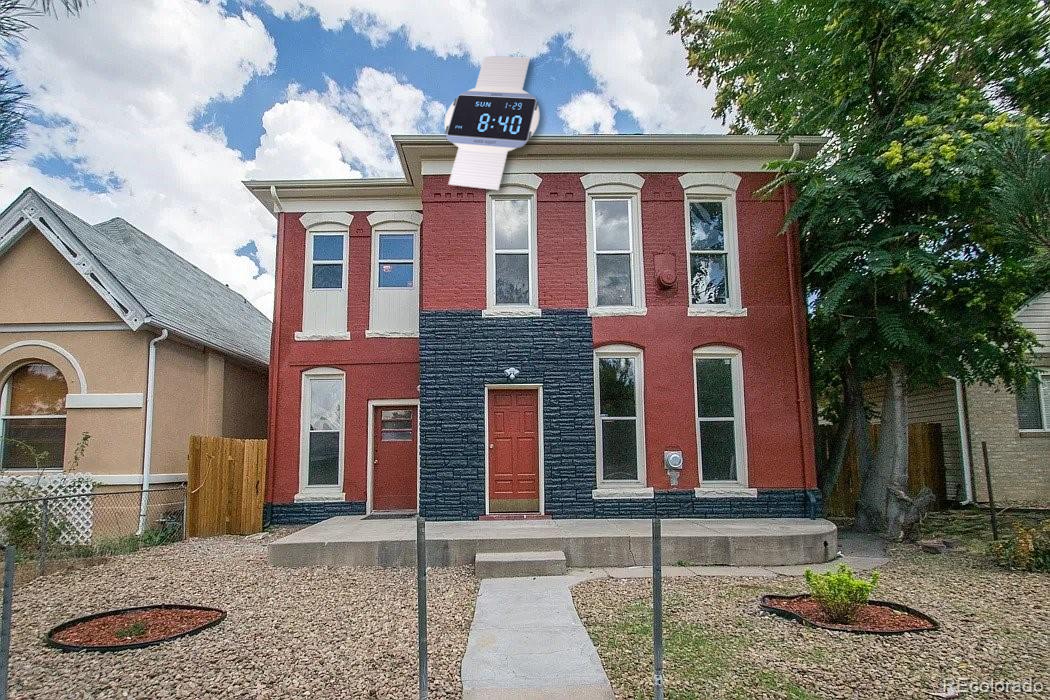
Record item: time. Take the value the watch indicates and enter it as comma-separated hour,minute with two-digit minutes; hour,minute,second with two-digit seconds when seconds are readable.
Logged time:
8,40
